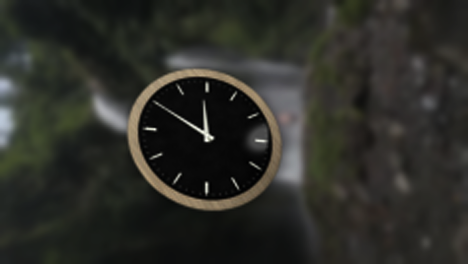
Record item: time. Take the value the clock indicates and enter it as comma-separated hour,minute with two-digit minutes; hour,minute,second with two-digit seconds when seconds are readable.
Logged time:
11,50
